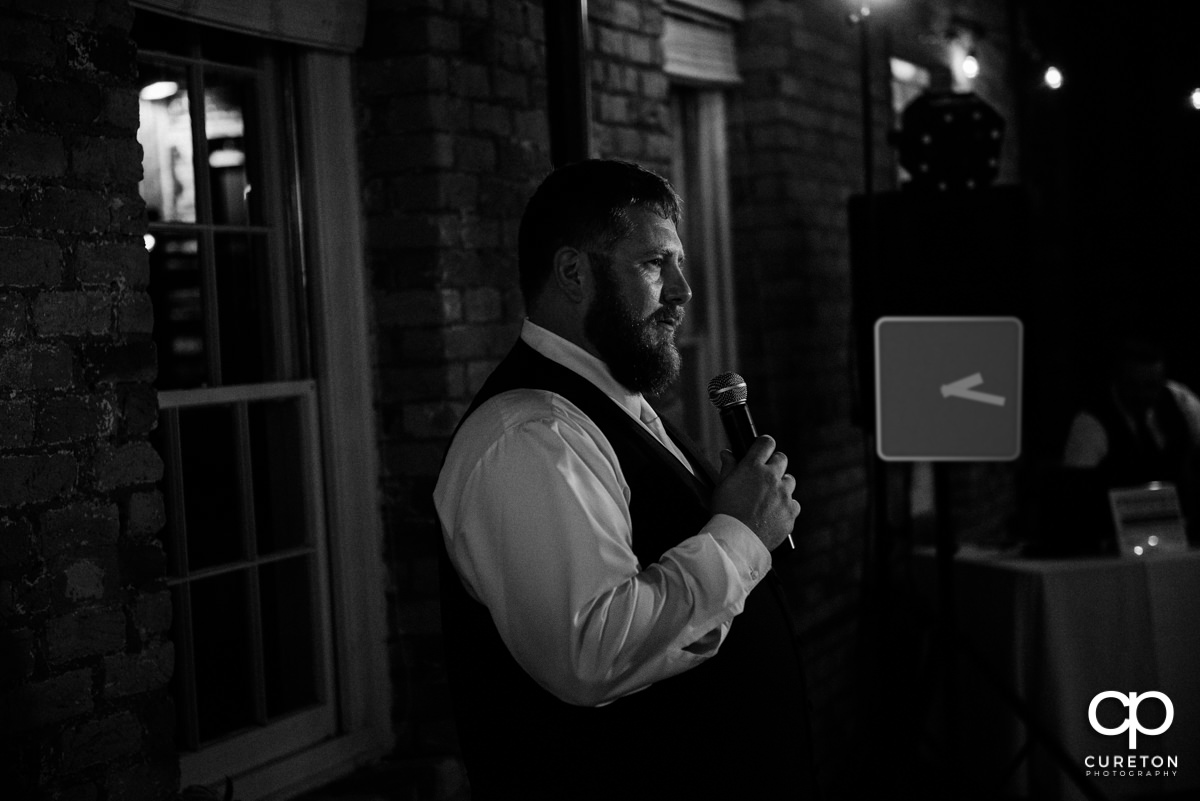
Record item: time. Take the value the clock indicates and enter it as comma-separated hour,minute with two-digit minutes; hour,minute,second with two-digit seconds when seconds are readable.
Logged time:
2,17
